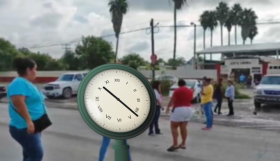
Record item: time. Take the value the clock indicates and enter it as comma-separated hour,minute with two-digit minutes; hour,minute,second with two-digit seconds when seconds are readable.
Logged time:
10,22
